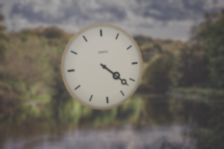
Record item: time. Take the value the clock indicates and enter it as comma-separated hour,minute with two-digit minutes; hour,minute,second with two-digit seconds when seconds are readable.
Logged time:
4,22
